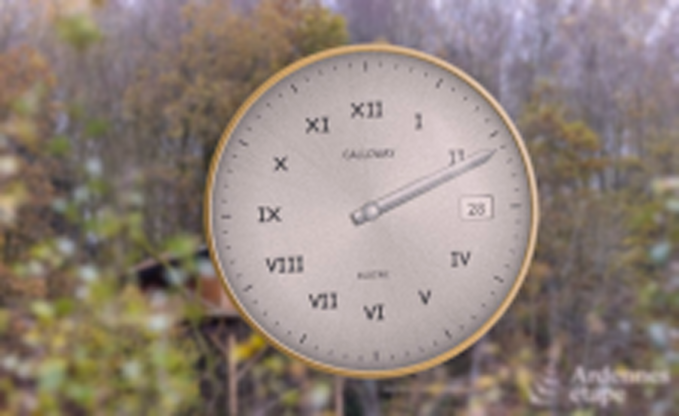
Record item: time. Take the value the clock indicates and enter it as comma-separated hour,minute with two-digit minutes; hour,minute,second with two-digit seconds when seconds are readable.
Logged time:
2,11
